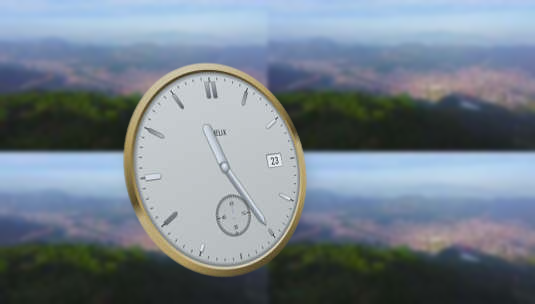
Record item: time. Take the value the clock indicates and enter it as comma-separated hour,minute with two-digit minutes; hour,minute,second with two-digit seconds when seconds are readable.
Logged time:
11,25
